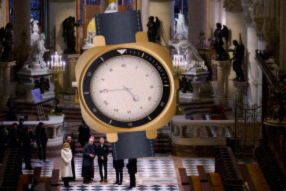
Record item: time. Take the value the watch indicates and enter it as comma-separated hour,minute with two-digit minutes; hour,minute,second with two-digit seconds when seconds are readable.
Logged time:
4,45
